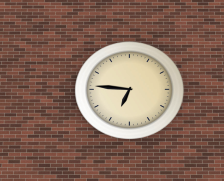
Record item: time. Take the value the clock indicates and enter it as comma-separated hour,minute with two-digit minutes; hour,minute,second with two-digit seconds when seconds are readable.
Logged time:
6,46
